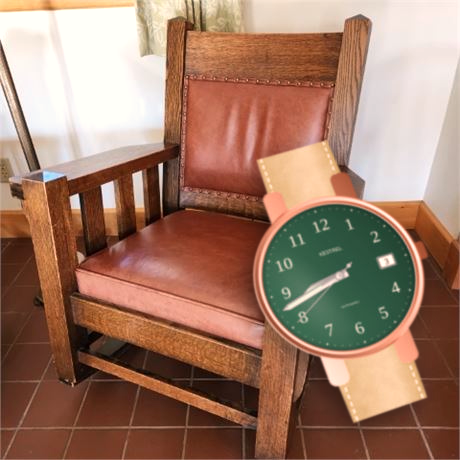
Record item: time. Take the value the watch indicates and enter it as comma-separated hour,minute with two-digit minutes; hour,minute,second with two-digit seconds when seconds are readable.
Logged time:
8,42,40
